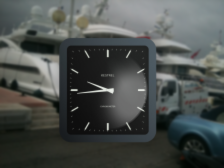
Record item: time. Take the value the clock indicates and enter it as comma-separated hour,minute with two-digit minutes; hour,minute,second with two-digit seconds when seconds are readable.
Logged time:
9,44
